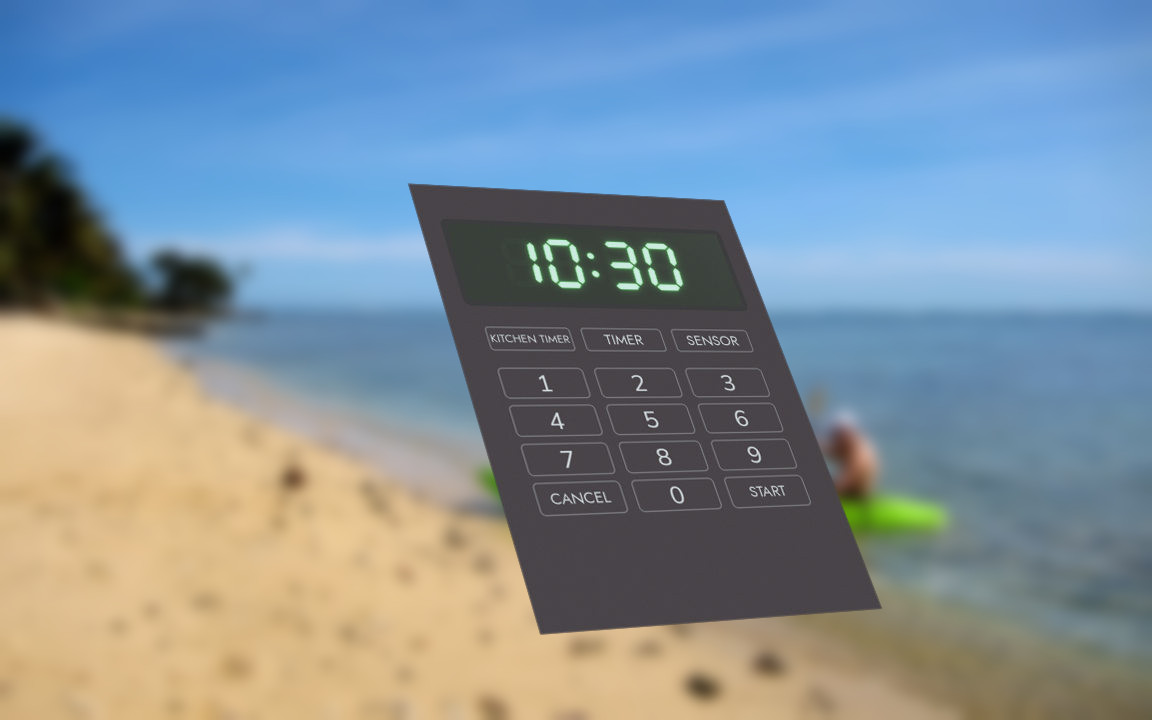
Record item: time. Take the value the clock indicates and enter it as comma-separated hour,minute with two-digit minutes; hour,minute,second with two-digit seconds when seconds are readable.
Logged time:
10,30
